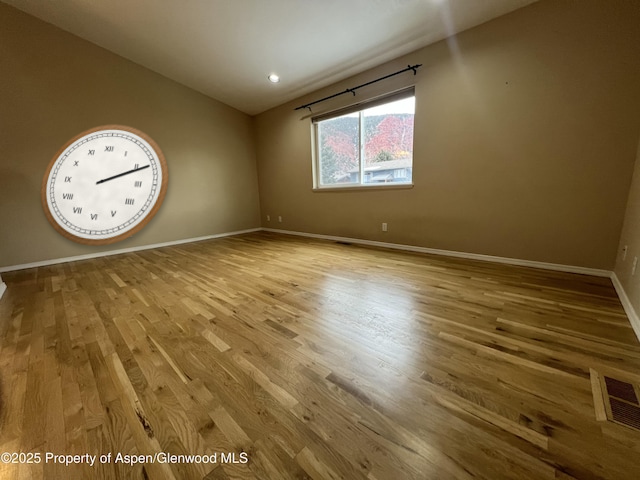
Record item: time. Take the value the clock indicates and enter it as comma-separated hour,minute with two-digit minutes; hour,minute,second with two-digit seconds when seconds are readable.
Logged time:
2,11
